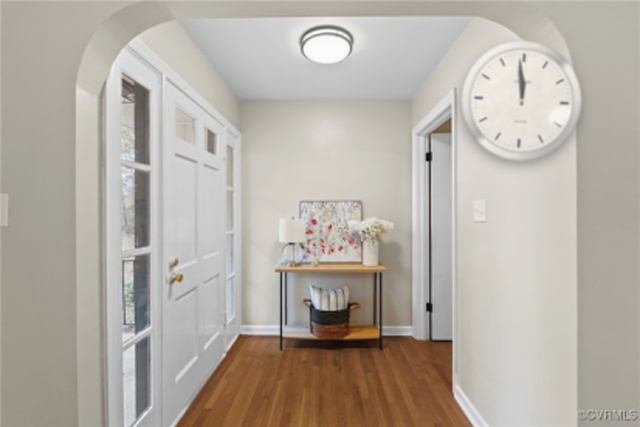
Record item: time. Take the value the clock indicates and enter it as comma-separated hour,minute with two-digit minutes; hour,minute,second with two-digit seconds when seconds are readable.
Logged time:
11,59
